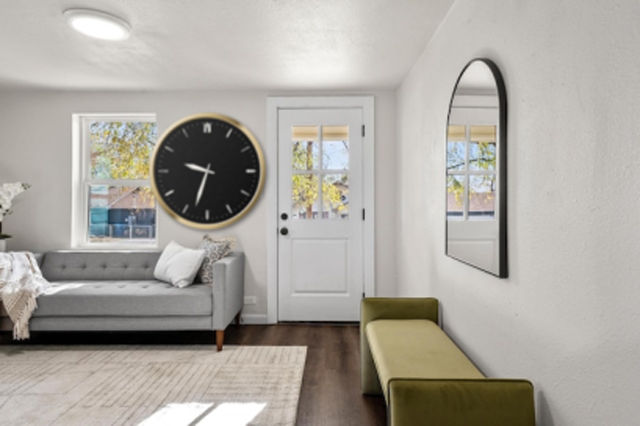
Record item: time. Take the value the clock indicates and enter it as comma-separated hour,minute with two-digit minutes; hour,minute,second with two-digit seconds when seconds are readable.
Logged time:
9,33
